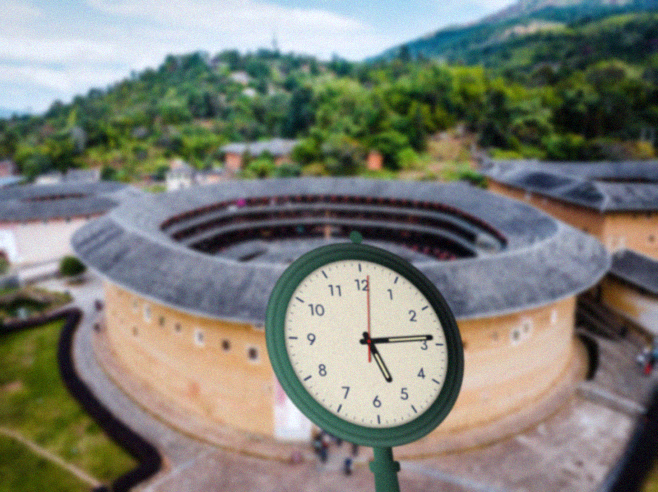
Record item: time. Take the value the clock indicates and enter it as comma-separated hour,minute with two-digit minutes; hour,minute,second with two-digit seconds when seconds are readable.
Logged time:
5,14,01
